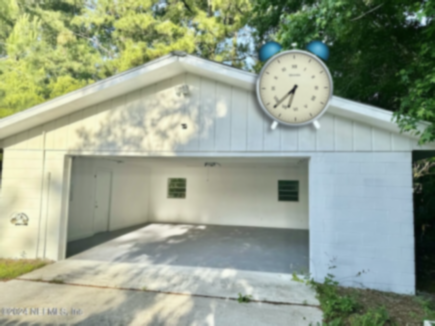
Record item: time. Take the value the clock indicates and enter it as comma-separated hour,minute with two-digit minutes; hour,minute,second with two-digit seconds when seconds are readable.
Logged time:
6,38
